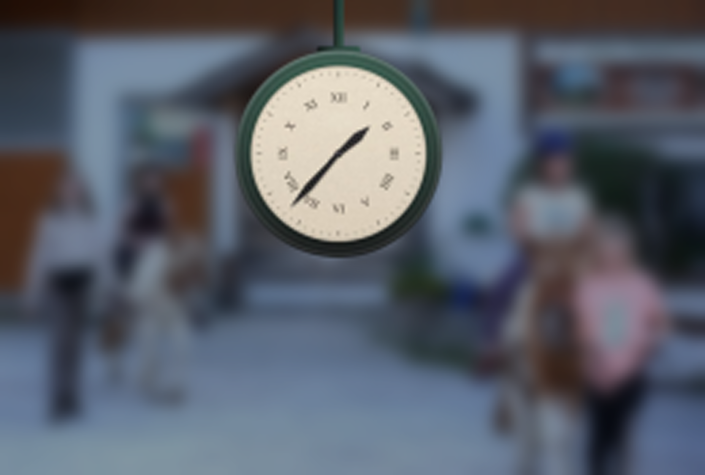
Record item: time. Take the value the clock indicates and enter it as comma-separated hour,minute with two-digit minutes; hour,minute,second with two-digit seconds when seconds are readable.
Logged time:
1,37
